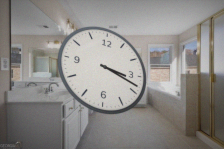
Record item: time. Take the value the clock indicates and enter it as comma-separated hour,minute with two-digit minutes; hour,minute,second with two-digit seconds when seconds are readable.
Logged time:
3,18
